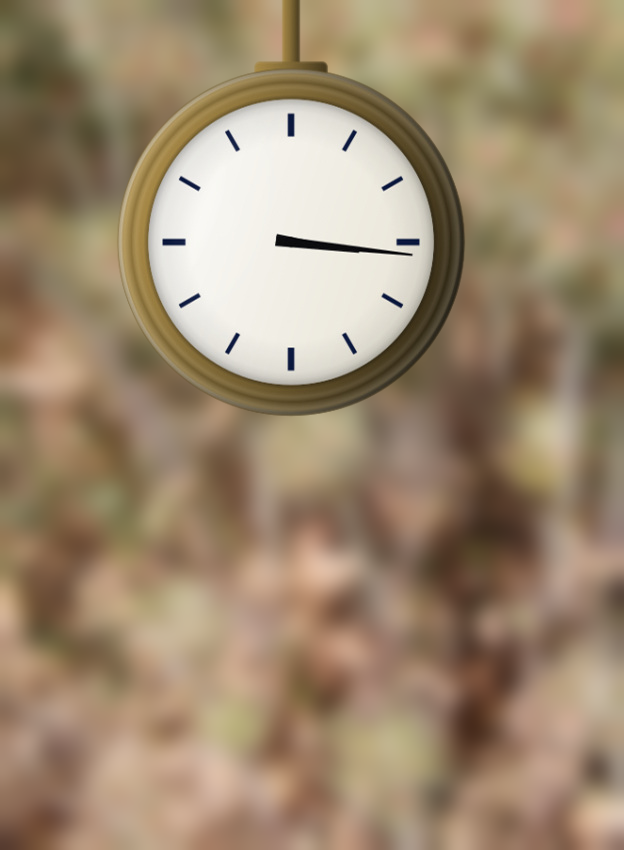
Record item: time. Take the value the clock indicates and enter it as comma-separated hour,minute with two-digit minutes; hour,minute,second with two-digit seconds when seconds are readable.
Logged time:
3,16
